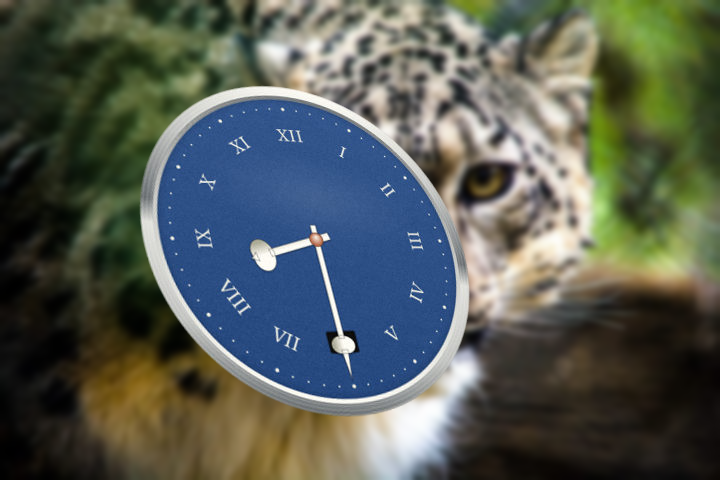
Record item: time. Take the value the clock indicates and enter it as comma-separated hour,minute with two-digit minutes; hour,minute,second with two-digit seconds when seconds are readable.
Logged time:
8,30
